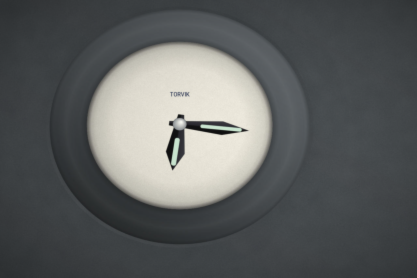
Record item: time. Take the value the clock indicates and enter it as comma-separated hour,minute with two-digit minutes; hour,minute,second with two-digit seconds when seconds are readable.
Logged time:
6,16
